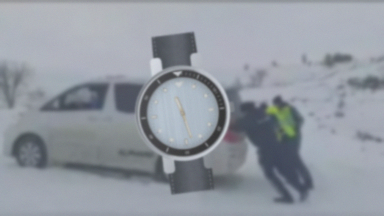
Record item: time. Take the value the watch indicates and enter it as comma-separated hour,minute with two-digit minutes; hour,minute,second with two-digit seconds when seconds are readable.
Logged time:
11,28
